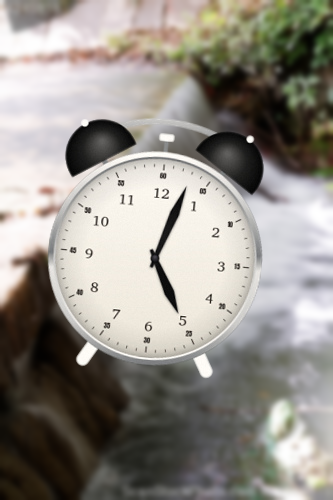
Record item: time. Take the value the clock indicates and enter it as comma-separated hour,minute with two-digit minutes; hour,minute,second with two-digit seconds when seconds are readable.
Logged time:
5,03
